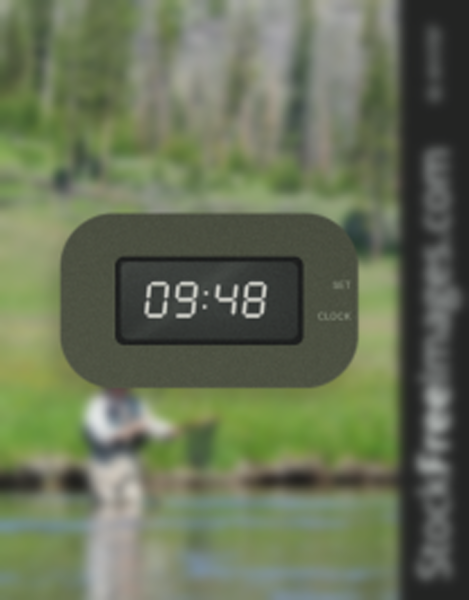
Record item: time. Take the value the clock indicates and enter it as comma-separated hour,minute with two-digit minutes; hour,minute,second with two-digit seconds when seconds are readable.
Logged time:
9,48
